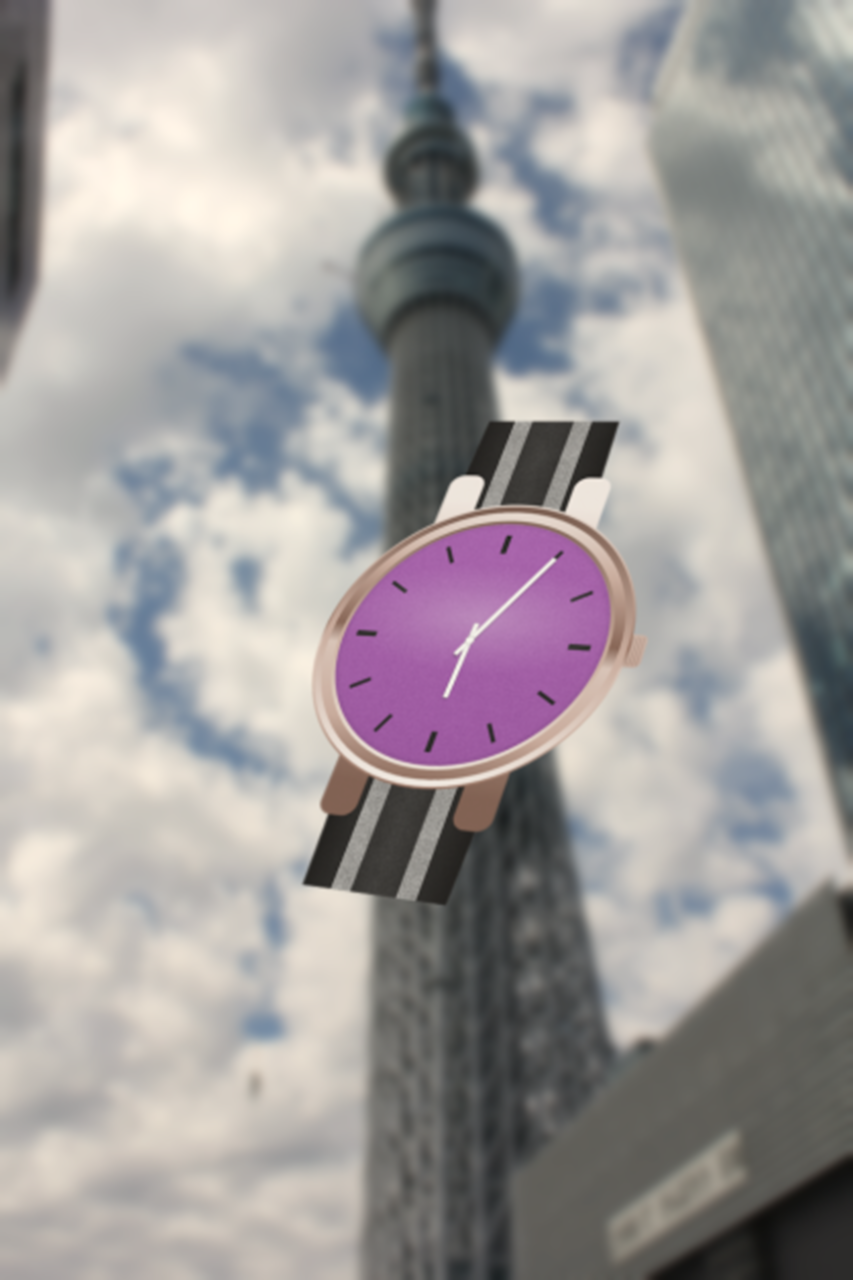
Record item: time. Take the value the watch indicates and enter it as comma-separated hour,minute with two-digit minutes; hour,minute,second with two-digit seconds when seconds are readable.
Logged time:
6,05
